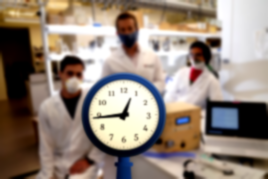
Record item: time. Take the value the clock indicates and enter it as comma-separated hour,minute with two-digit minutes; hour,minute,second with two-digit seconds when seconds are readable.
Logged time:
12,44
